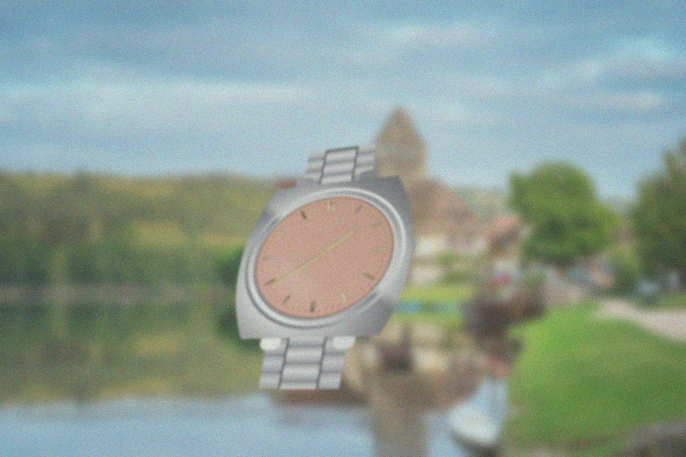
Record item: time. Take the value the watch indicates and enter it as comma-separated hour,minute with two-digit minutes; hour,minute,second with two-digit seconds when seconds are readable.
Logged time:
1,39
